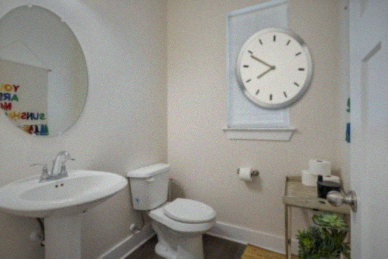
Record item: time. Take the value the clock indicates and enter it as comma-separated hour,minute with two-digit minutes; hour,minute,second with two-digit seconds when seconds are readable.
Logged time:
7,49
